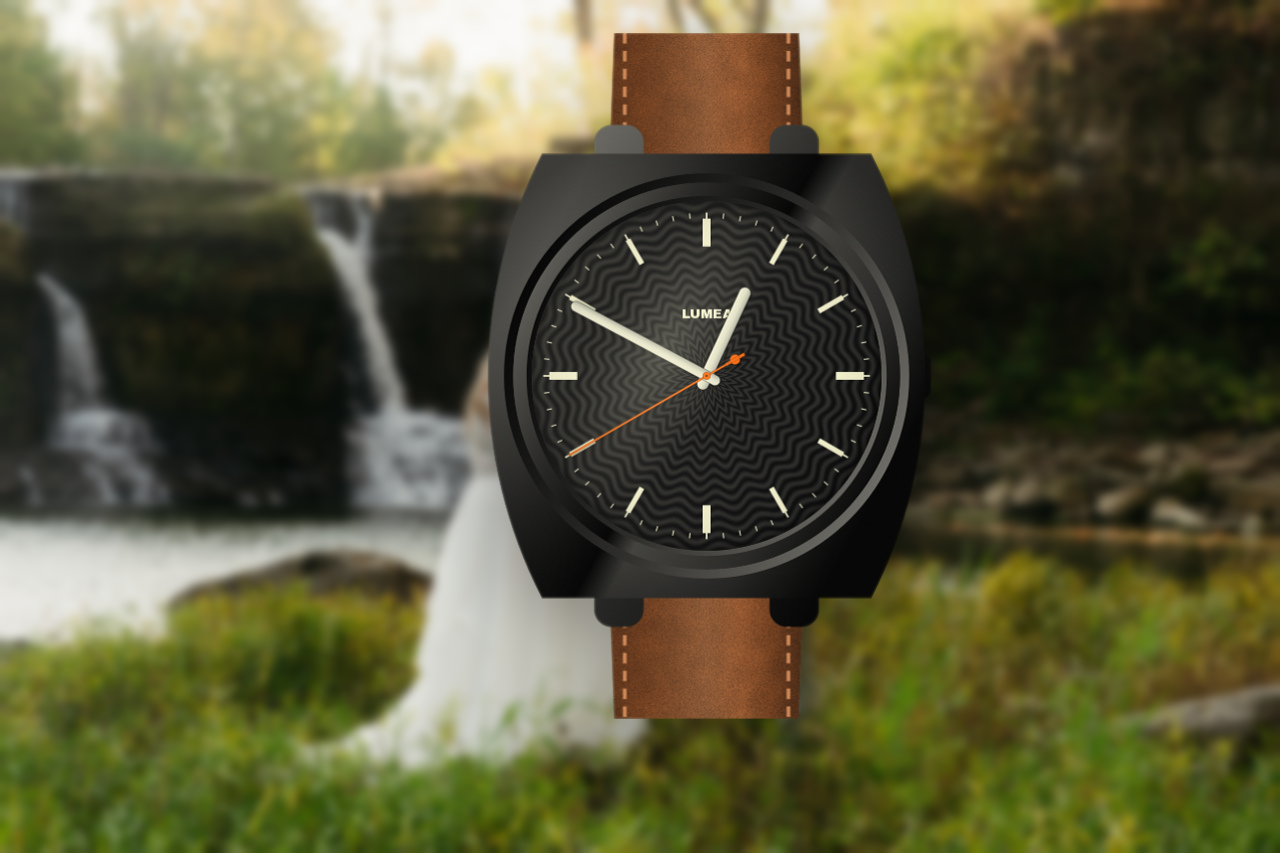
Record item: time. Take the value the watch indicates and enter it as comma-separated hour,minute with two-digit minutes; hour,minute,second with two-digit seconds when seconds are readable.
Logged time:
12,49,40
